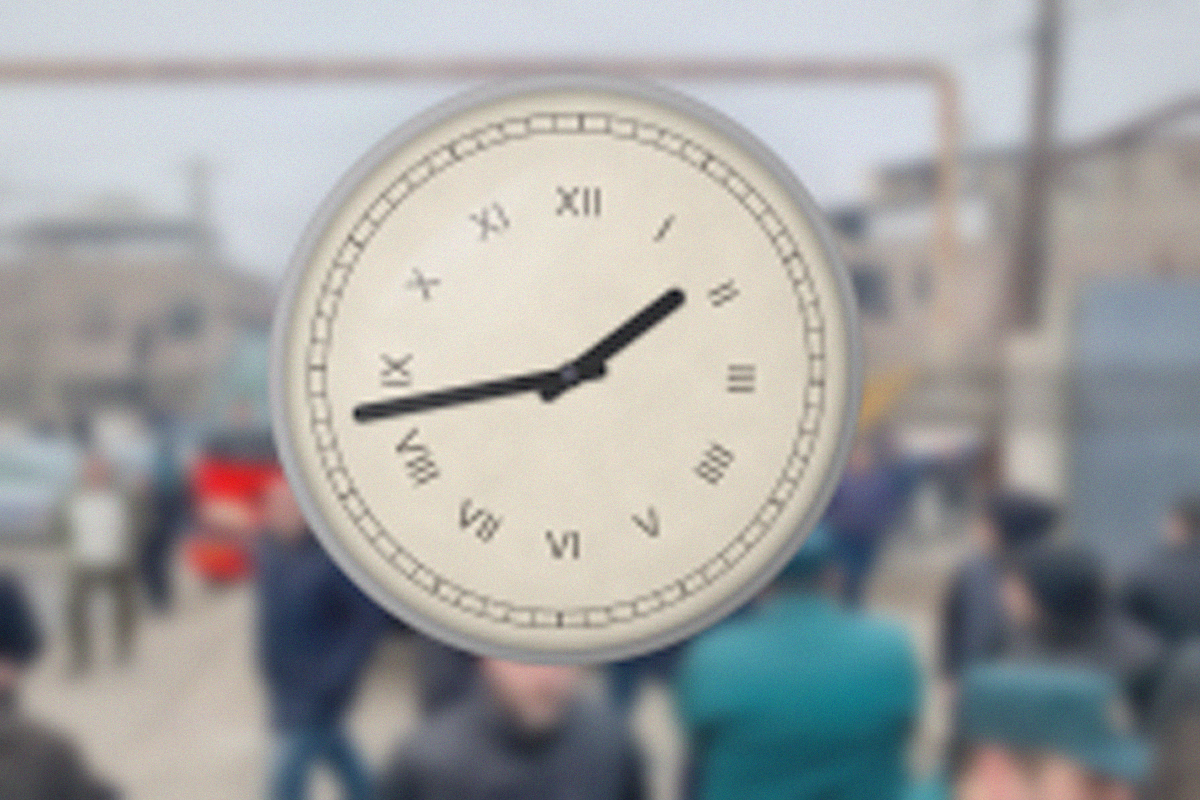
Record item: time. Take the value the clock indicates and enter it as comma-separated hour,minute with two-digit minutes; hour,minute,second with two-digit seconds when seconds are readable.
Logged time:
1,43
